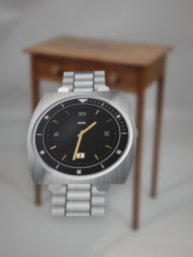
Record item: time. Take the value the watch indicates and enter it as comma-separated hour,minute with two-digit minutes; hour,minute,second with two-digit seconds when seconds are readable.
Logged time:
1,32
